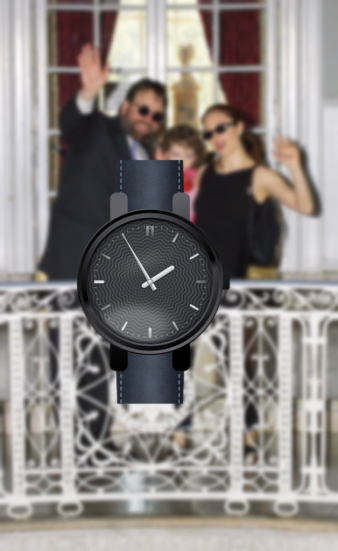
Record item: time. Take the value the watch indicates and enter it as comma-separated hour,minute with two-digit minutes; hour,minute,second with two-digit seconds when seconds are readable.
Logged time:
1,55
